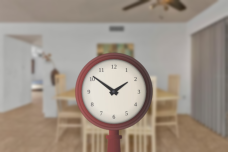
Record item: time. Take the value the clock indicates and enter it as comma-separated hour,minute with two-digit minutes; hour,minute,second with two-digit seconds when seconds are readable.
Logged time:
1,51
